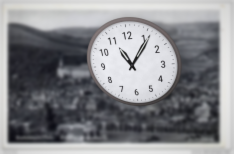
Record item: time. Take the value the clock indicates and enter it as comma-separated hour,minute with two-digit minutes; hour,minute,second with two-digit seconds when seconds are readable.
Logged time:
11,06
